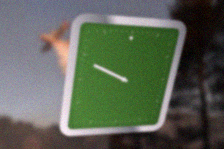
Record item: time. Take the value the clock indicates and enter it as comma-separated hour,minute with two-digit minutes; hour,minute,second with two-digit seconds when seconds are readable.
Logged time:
9,49
